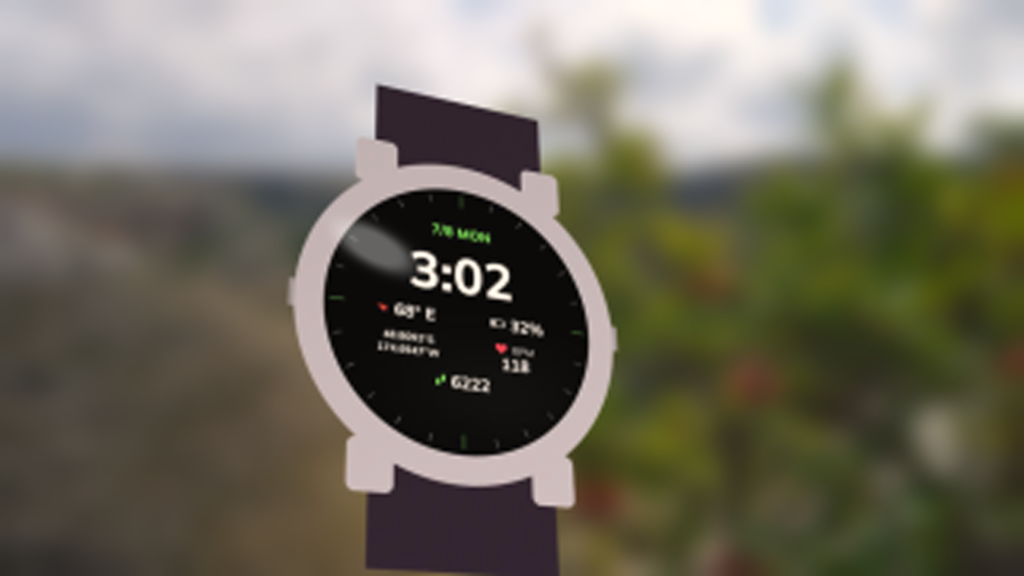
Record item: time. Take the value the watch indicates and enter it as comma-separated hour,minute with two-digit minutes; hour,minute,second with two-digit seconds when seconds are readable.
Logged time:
3,02
